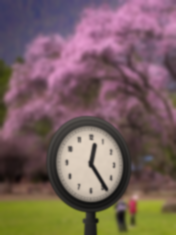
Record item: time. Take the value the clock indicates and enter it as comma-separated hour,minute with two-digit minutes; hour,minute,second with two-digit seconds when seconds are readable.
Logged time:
12,24
